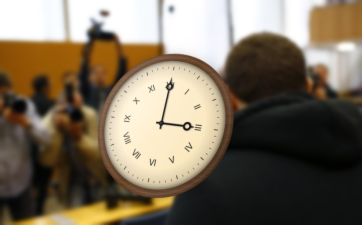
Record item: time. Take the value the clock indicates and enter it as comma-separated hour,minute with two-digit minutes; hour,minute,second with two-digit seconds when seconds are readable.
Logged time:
3,00
